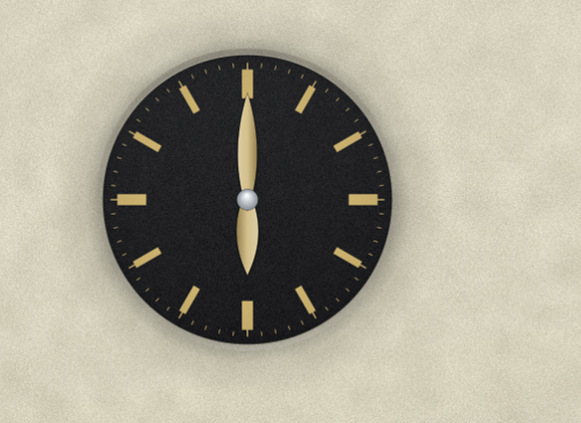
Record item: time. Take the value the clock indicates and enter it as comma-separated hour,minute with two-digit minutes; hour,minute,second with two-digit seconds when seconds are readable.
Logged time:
6,00
